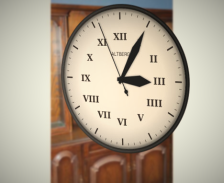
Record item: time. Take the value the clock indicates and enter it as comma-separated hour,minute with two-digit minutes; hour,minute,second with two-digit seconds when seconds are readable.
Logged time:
3,04,56
